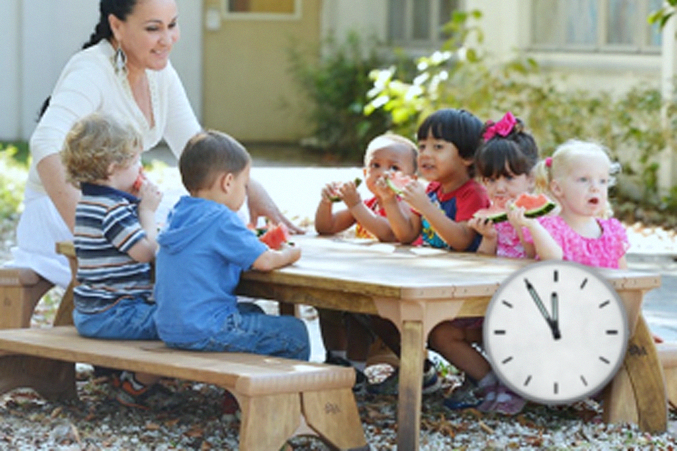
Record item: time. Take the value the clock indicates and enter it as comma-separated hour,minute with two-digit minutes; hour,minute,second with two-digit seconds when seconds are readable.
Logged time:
11,55
